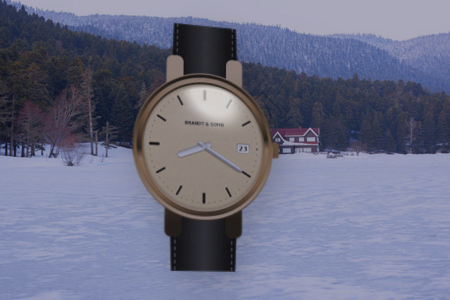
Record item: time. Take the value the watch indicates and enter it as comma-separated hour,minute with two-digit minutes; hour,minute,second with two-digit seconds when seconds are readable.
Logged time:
8,20
